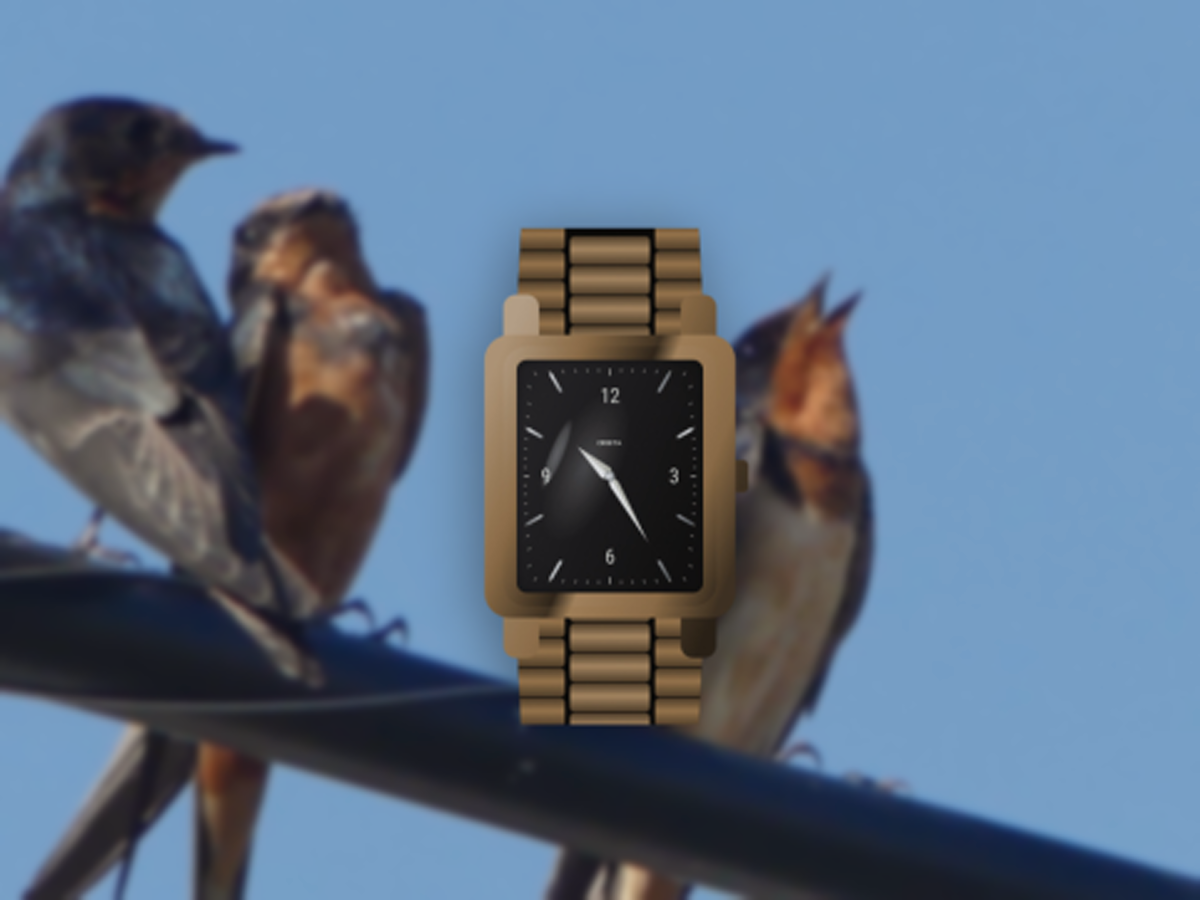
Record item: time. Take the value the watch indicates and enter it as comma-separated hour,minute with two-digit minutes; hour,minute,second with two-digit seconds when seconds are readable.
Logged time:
10,25
